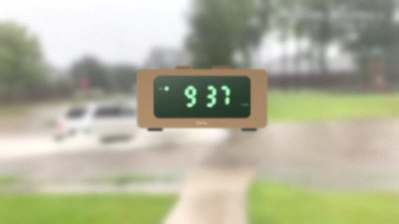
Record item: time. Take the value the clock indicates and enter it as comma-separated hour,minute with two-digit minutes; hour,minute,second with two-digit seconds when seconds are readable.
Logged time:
9,37
